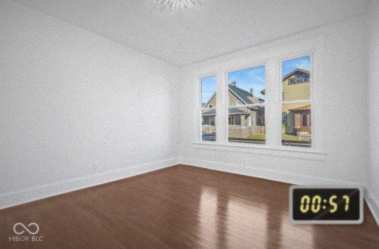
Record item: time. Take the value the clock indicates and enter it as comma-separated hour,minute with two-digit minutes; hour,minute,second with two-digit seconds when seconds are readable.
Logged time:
0,57
